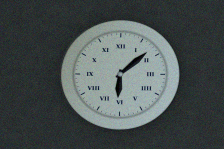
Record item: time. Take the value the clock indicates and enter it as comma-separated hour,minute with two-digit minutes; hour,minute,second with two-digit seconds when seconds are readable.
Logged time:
6,08
